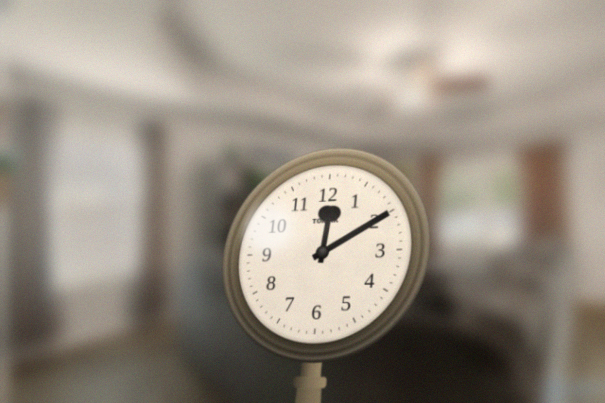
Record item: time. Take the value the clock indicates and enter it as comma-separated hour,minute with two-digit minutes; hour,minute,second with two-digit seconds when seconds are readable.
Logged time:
12,10
